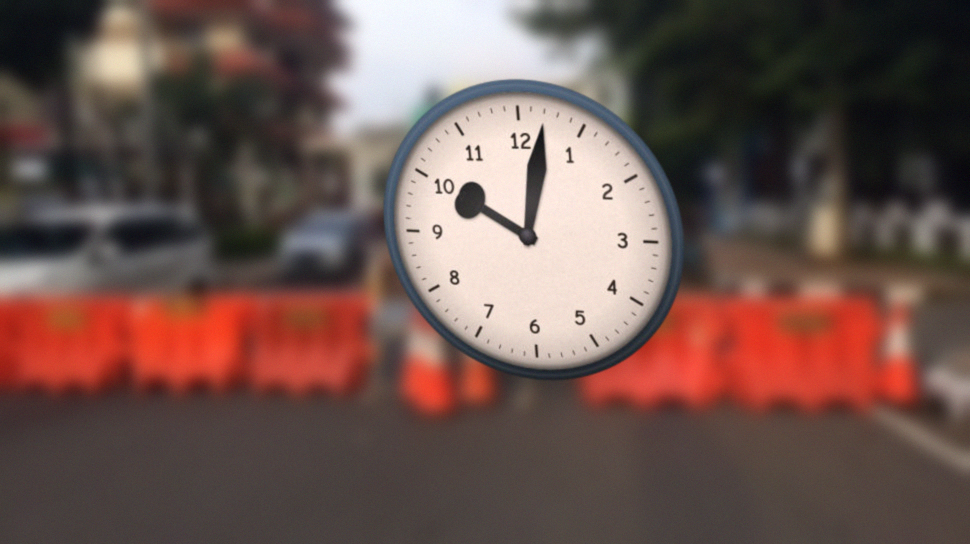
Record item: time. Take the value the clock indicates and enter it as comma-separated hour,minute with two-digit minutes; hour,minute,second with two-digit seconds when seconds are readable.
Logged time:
10,02
